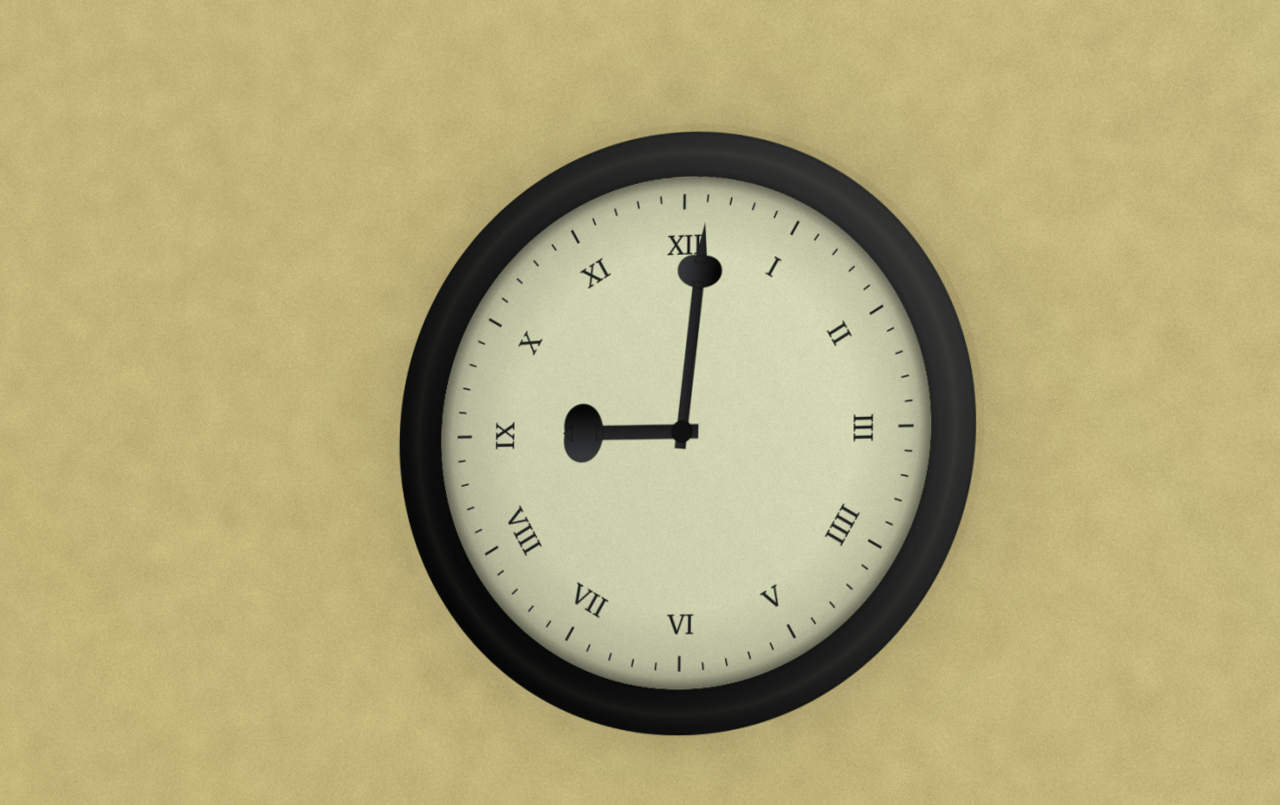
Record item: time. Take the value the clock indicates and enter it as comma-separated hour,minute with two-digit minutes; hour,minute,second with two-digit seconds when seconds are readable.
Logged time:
9,01
